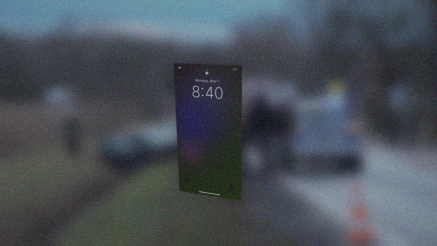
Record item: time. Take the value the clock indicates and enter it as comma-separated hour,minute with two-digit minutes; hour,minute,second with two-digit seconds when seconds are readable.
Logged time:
8,40
